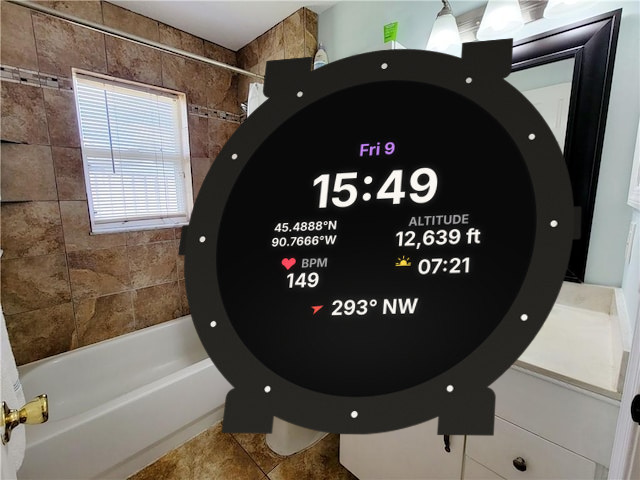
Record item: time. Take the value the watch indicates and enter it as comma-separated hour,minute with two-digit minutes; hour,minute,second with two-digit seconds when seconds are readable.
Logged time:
15,49
